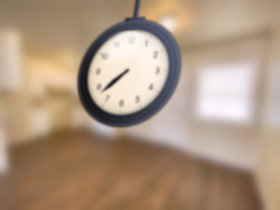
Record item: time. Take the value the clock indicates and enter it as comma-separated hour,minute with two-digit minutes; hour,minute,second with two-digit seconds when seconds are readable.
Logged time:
7,38
